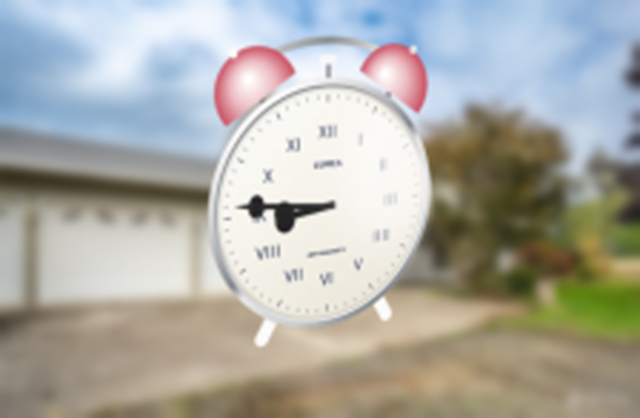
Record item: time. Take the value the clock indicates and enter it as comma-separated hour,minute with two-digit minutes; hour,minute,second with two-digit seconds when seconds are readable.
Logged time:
8,46
